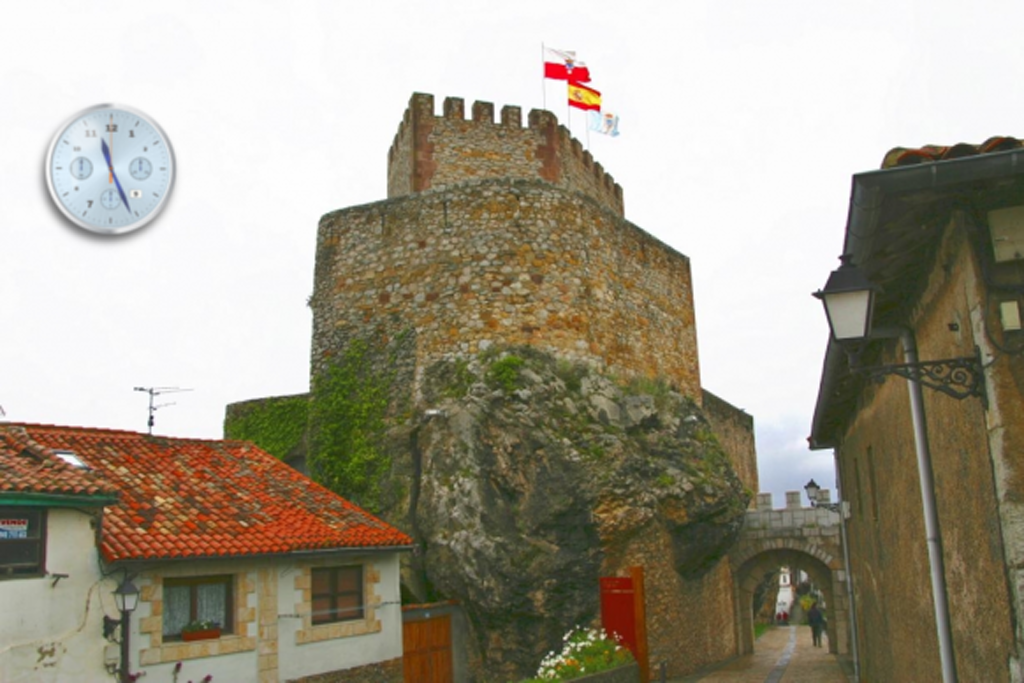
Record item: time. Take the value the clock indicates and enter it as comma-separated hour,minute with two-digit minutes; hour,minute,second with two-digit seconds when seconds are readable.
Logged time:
11,26
